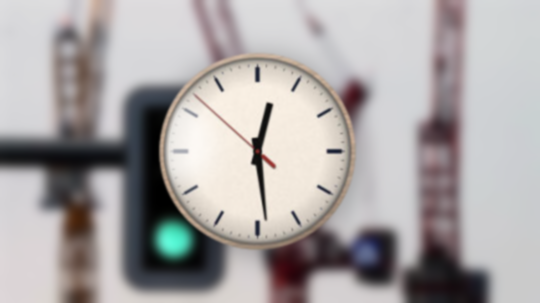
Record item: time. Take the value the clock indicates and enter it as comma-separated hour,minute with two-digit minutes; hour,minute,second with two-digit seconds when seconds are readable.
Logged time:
12,28,52
